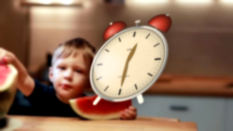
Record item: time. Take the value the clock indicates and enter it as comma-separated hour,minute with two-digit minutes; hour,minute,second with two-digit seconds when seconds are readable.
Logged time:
12,30
